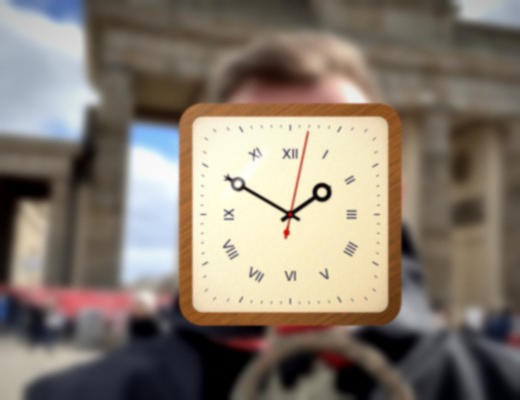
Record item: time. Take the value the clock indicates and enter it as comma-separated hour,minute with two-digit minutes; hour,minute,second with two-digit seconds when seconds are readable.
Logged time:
1,50,02
